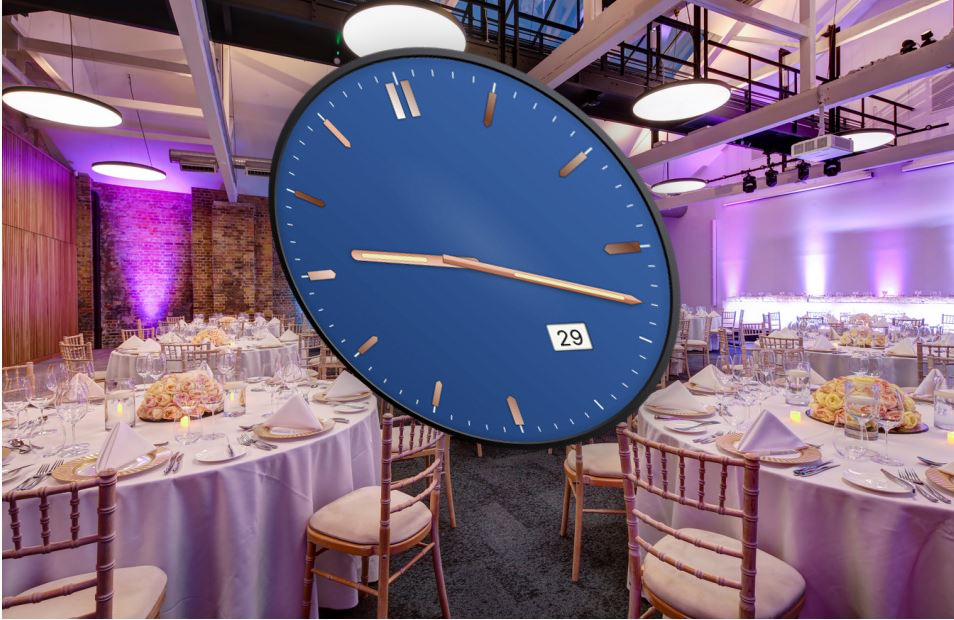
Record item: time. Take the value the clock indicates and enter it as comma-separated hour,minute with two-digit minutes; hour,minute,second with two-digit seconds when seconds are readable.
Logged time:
9,18
